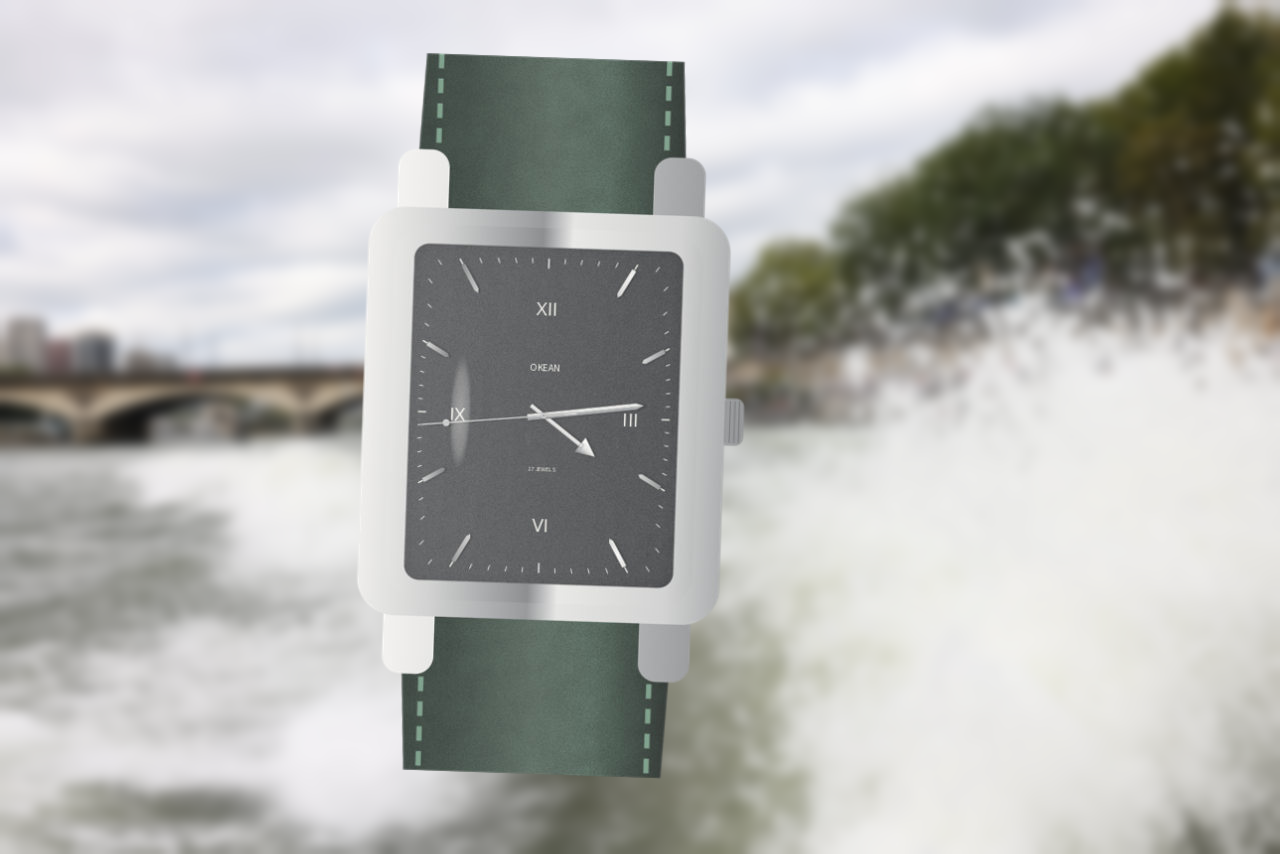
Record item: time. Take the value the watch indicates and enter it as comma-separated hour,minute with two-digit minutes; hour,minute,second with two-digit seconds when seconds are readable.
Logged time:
4,13,44
